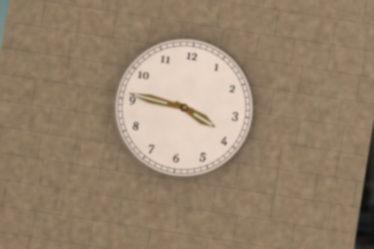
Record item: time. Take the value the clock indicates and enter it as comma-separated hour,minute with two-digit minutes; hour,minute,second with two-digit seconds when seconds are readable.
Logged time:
3,46
